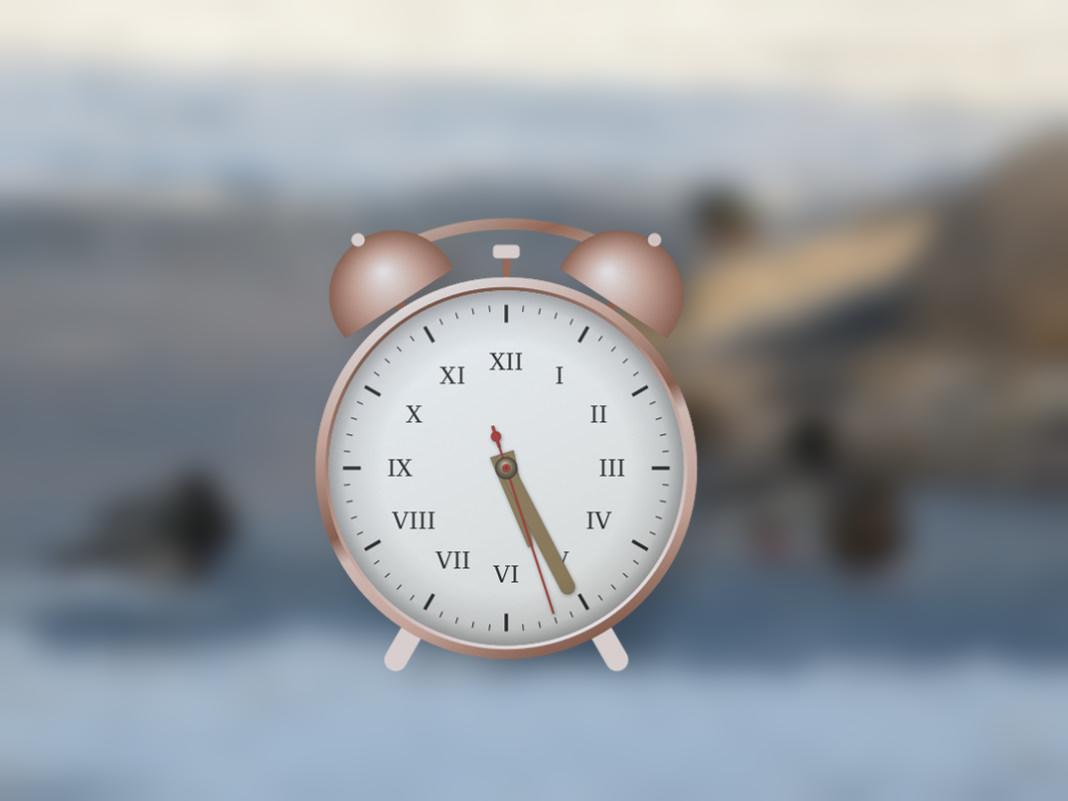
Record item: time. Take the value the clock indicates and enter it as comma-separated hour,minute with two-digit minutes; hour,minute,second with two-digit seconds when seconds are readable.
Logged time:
5,25,27
